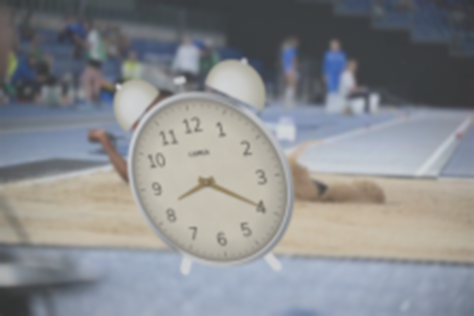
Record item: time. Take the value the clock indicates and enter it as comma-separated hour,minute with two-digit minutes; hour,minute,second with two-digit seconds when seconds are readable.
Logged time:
8,20
